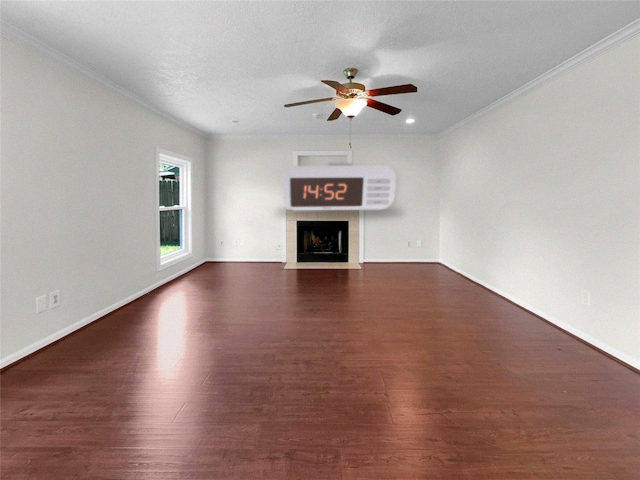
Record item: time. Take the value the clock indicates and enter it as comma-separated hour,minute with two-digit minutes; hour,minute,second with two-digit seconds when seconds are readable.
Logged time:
14,52
